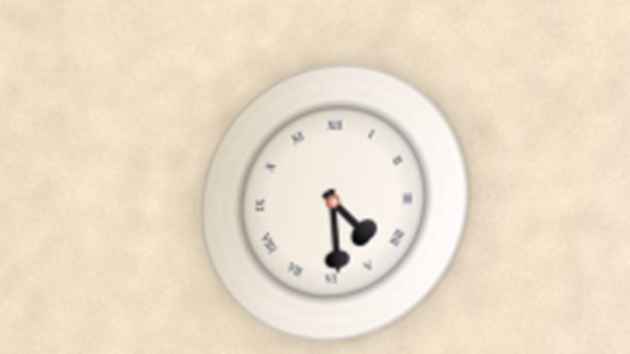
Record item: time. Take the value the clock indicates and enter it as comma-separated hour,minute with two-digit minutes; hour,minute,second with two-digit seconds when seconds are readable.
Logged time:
4,29
